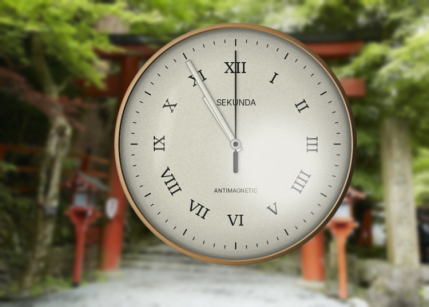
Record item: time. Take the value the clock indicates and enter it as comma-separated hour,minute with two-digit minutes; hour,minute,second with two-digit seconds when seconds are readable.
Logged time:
10,55,00
